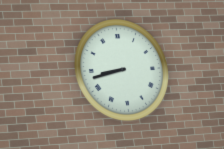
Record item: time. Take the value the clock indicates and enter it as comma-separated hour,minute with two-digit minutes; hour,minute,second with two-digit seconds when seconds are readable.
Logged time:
8,43
